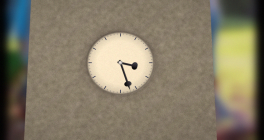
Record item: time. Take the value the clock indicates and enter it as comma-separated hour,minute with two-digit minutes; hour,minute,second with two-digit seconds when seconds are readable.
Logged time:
3,27
